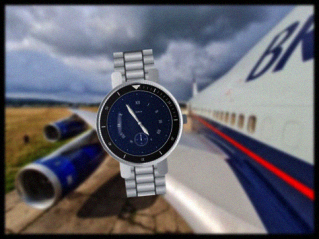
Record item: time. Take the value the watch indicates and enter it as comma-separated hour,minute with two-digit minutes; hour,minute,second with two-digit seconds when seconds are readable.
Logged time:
4,55
